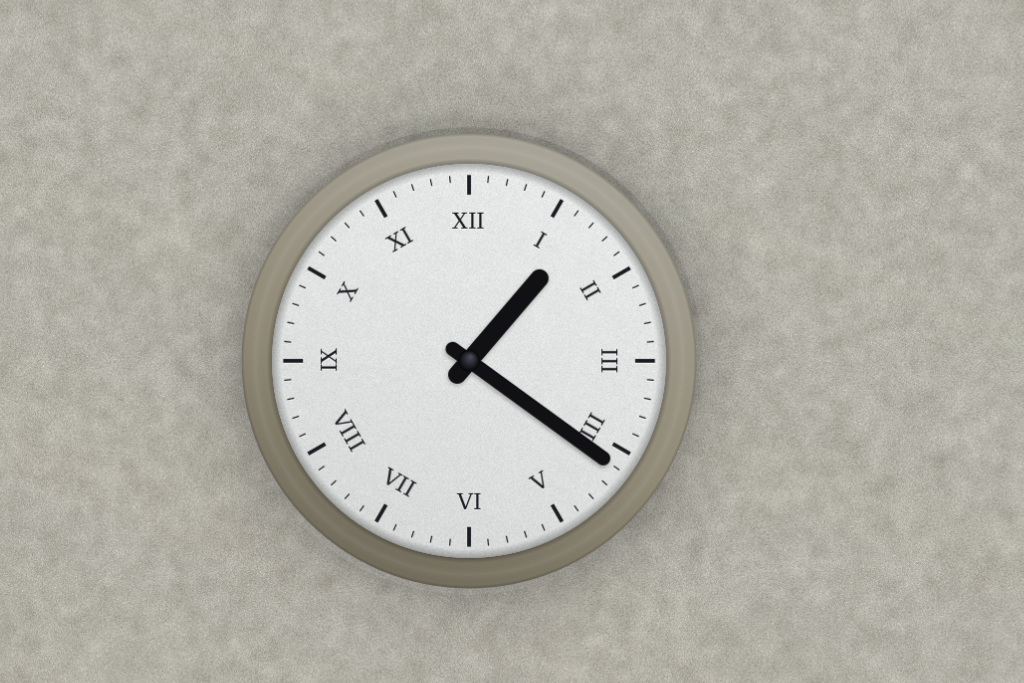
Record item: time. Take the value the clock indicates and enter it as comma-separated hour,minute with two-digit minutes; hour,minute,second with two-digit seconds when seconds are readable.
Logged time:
1,21
